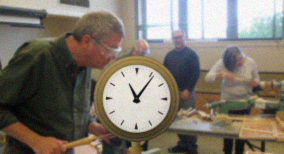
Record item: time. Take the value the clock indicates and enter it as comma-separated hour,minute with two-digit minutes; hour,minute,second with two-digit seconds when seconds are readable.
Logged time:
11,06
